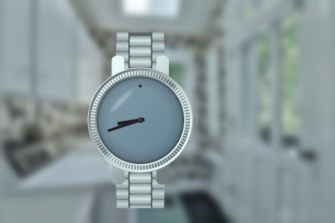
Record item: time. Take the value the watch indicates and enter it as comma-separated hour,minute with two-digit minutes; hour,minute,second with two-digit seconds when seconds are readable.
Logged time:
8,42
